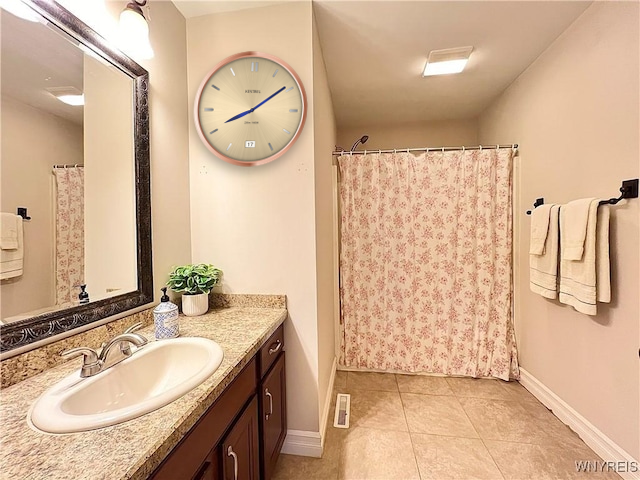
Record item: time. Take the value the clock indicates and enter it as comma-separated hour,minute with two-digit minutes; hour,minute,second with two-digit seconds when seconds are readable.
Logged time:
8,09
